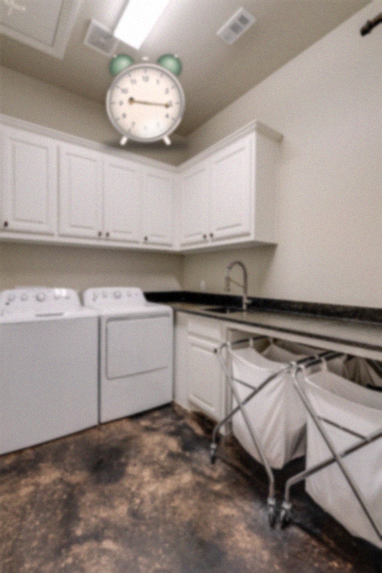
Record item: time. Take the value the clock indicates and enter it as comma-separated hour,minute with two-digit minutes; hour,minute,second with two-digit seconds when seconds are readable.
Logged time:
9,16
